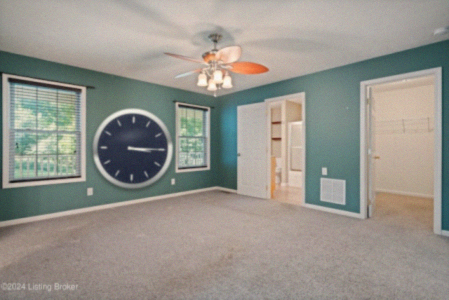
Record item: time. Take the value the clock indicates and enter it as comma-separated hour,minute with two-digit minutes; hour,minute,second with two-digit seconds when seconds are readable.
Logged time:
3,15
